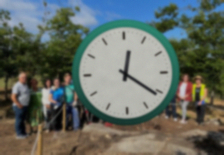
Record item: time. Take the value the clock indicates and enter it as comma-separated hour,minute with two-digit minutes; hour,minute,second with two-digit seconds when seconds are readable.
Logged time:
12,21
